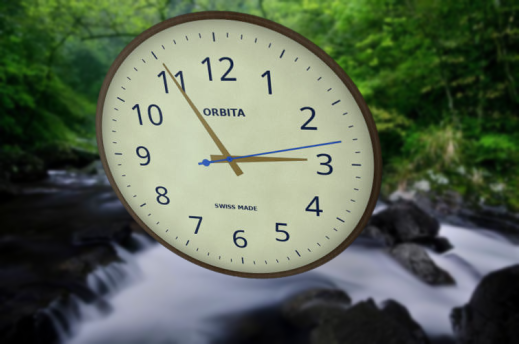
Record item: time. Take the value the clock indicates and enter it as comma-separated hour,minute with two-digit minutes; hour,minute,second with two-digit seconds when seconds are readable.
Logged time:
2,55,13
